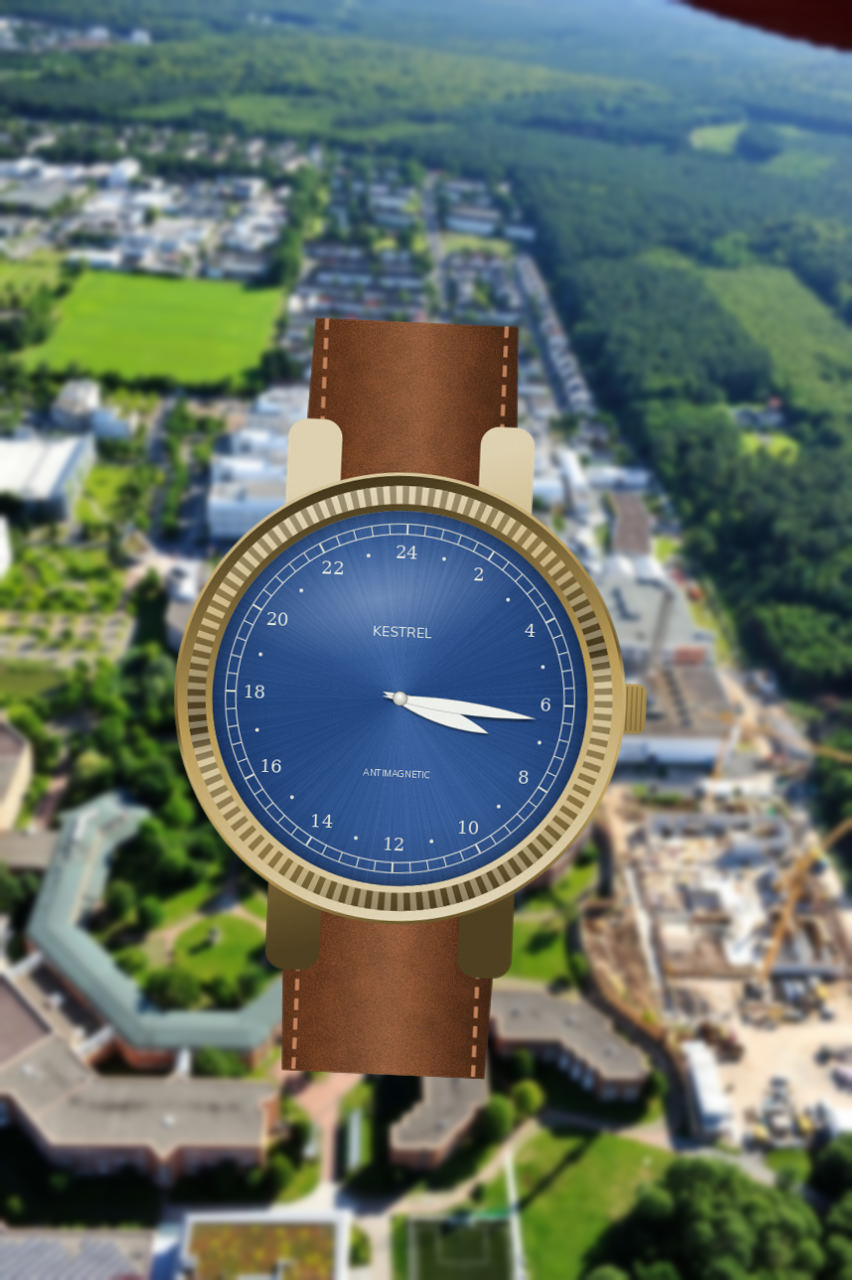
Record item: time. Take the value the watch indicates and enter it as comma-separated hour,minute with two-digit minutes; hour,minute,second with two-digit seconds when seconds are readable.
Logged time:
7,16
